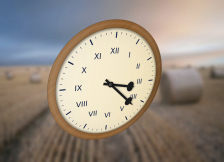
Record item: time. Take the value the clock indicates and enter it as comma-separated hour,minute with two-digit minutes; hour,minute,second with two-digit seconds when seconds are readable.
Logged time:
3,22
